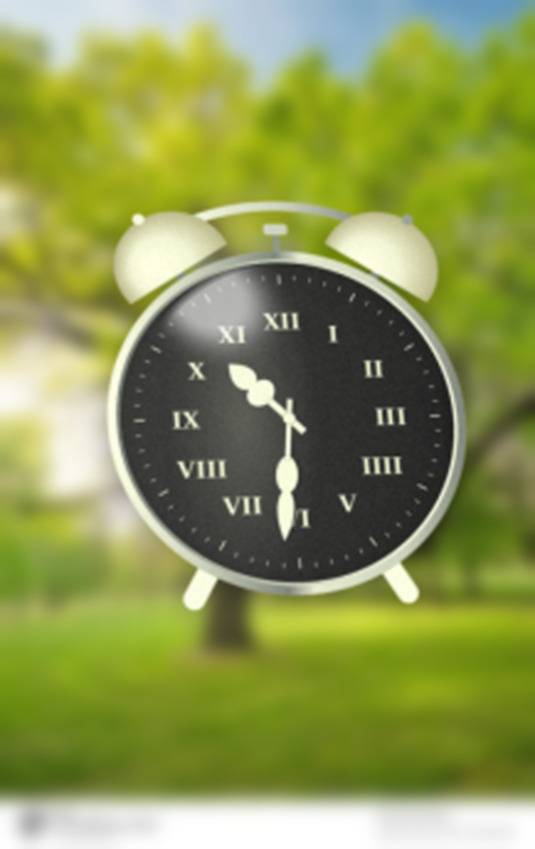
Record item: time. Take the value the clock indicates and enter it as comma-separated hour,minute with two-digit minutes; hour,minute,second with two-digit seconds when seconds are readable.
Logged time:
10,31
